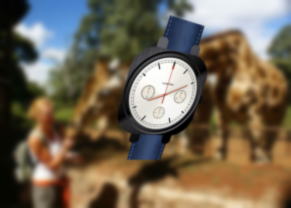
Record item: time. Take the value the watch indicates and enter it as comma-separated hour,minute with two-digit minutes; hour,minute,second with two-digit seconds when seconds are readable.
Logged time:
8,10
